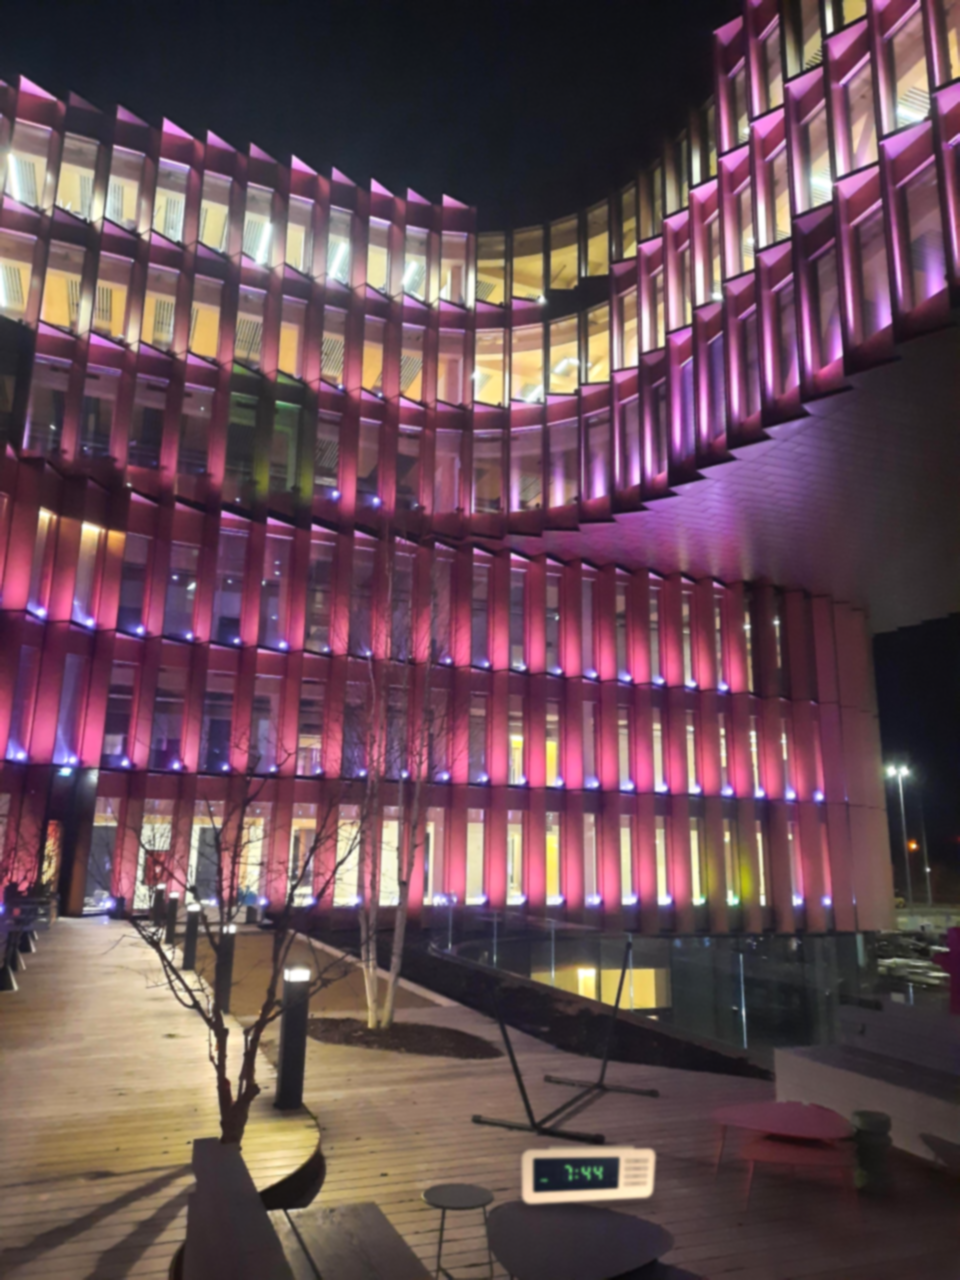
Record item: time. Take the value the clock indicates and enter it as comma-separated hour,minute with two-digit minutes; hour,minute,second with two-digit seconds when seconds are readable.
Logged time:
7,44
